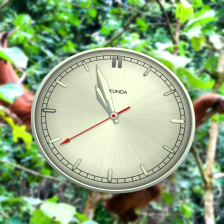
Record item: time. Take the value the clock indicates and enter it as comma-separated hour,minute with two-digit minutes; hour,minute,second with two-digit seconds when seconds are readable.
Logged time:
10,56,39
